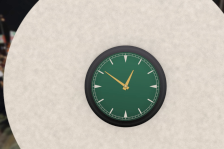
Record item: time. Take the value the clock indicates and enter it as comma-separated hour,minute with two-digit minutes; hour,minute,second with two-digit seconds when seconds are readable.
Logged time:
12,51
